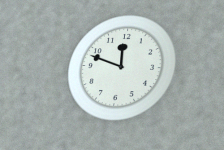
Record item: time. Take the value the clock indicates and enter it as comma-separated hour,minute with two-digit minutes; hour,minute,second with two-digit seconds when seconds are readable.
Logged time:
11,48
